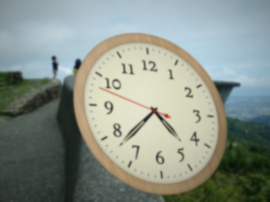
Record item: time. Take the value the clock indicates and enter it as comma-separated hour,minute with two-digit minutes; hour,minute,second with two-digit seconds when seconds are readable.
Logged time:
4,37,48
